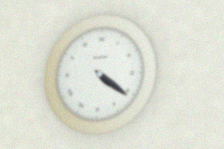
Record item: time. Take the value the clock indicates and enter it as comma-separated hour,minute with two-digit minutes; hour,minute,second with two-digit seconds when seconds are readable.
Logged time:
4,21
